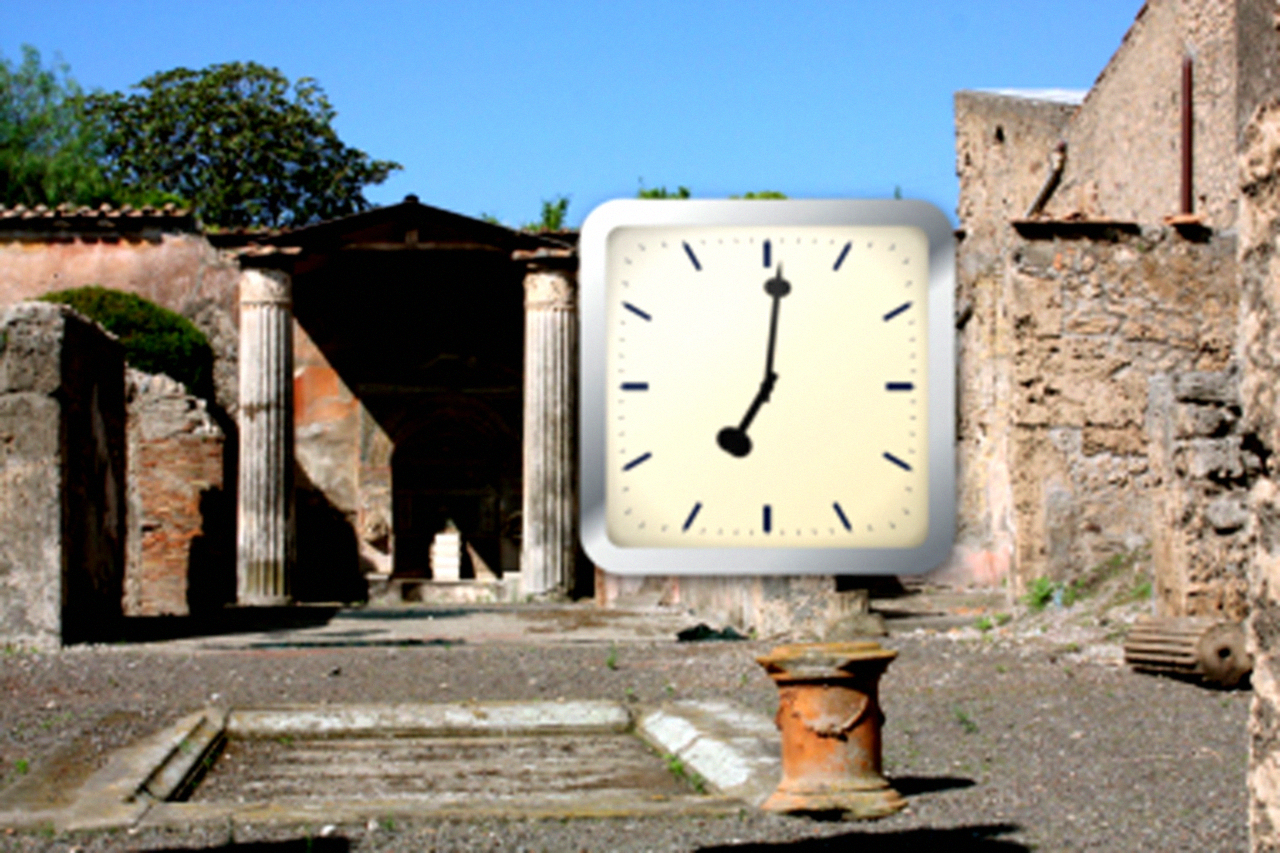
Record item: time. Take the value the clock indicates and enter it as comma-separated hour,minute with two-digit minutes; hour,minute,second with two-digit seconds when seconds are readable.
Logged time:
7,01
